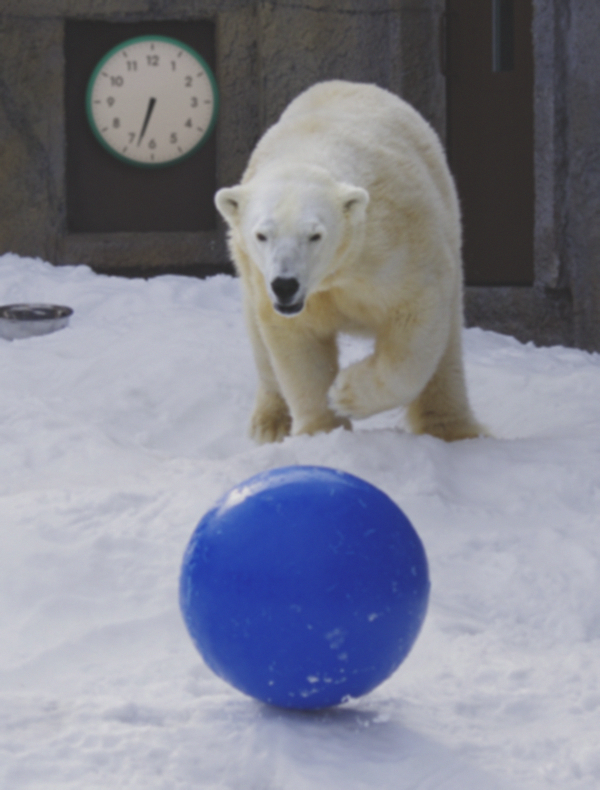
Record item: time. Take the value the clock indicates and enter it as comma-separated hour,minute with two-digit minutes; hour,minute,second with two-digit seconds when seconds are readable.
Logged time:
6,33
